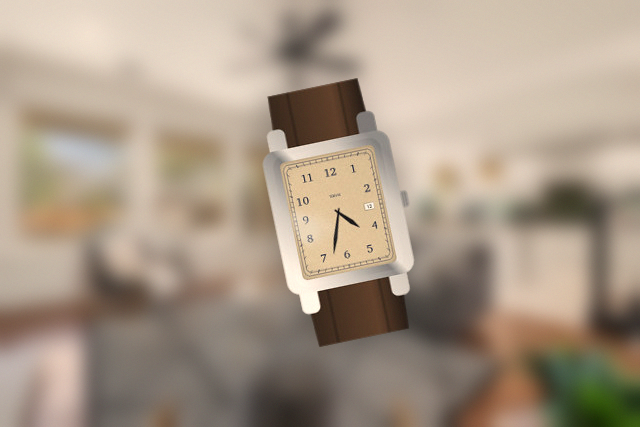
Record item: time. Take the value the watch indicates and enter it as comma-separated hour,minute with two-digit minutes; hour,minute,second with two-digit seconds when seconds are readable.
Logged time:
4,33
